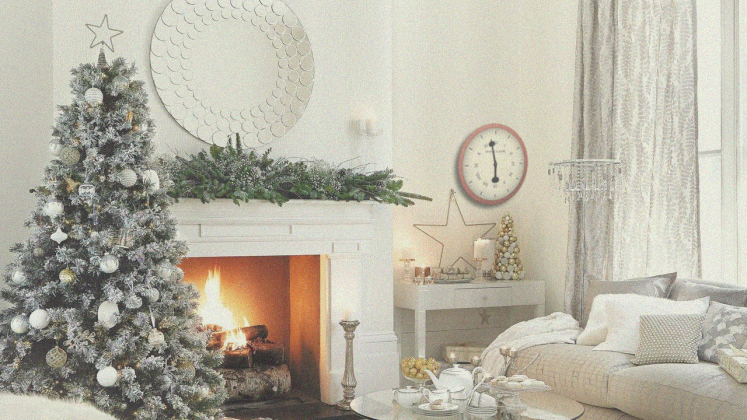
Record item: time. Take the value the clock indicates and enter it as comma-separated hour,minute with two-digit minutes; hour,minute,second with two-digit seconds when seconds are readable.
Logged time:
5,58
